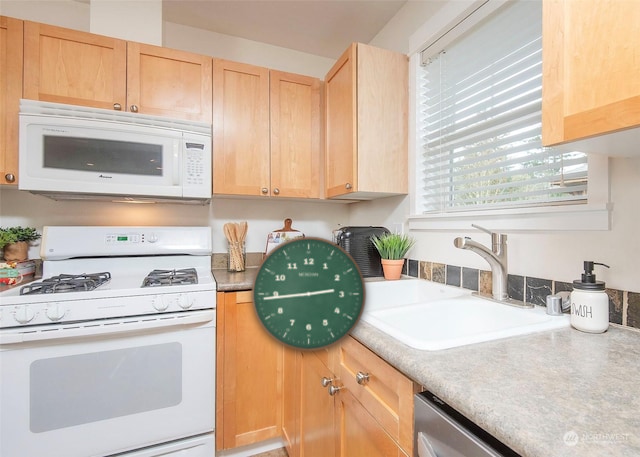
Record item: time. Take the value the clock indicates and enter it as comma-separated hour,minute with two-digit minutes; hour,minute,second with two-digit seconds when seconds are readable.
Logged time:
2,44
